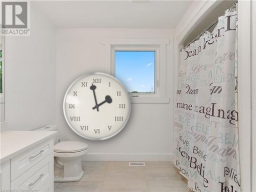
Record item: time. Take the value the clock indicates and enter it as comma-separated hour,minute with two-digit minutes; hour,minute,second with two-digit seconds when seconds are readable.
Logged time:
1,58
